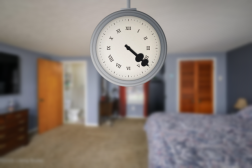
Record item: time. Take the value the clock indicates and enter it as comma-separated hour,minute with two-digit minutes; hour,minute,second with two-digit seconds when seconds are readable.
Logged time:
4,22
